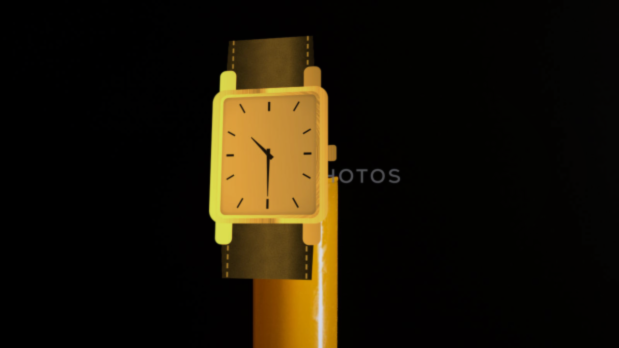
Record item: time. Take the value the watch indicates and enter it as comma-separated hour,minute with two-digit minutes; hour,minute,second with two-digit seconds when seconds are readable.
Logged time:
10,30
